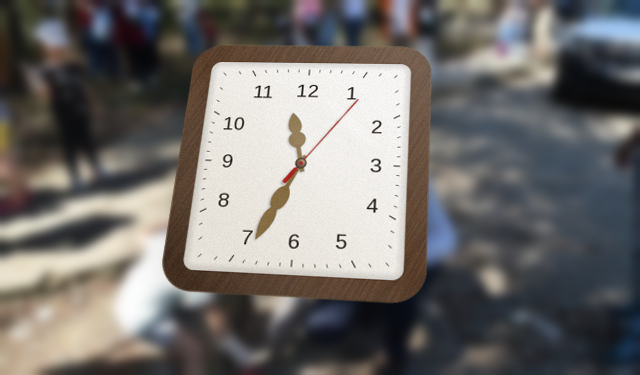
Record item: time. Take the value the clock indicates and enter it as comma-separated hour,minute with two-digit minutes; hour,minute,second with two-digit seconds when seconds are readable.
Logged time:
11,34,06
